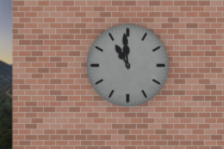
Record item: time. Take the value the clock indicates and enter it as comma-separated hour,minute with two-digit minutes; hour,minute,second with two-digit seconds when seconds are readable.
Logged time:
10,59
